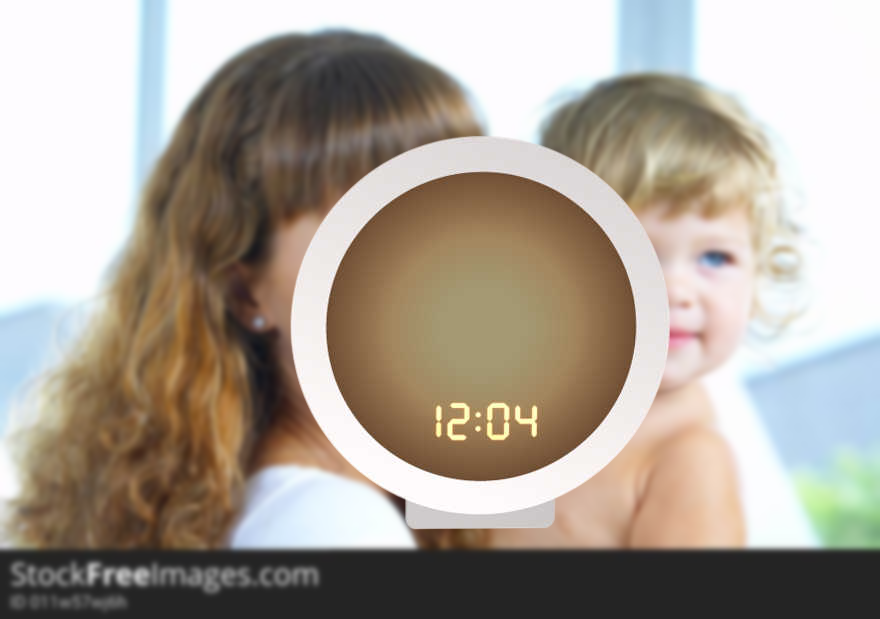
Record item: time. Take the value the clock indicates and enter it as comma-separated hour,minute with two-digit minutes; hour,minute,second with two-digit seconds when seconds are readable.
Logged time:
12,04
